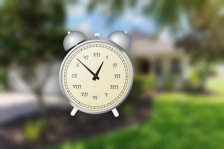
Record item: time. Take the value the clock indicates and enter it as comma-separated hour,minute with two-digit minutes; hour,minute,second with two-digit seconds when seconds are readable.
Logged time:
12,52
